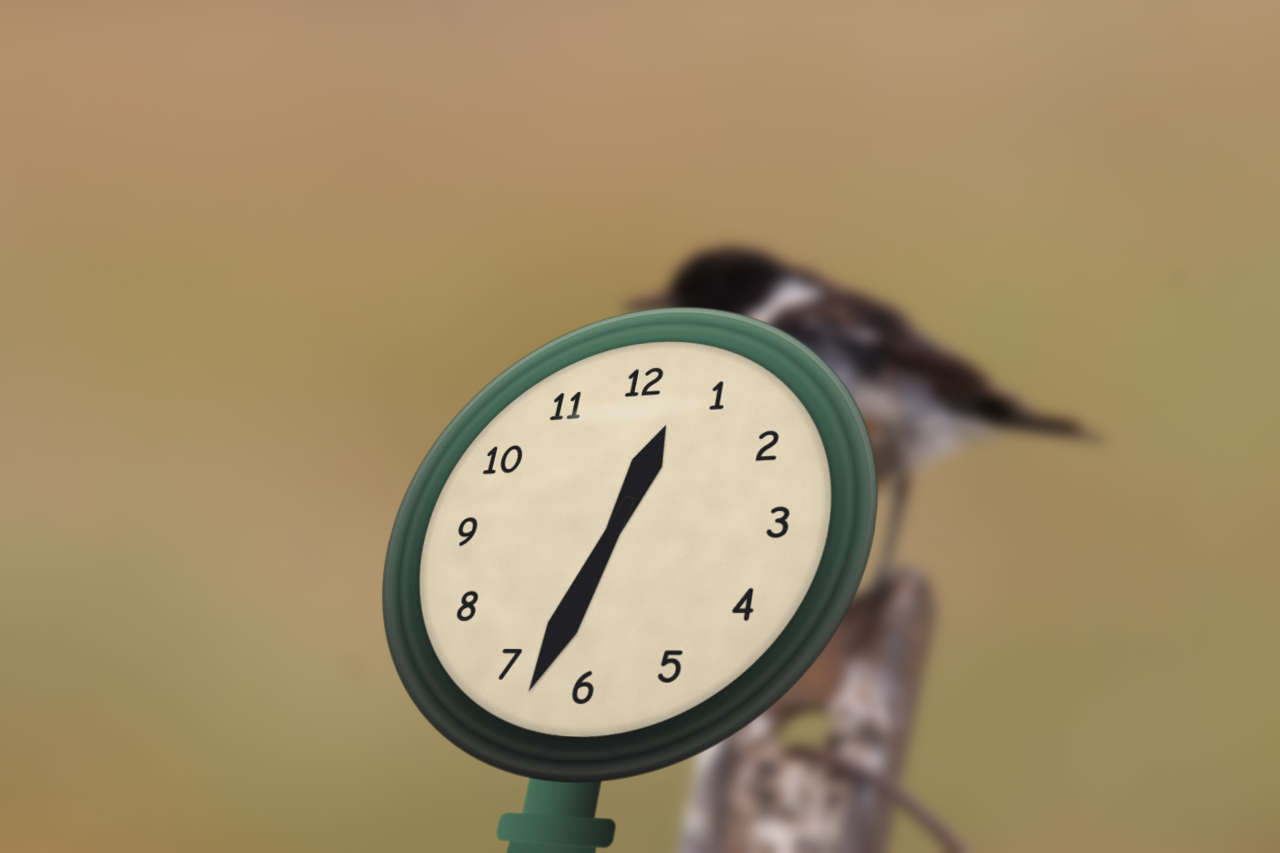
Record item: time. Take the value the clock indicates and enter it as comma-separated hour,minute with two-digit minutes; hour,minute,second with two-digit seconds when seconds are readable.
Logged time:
12,33
